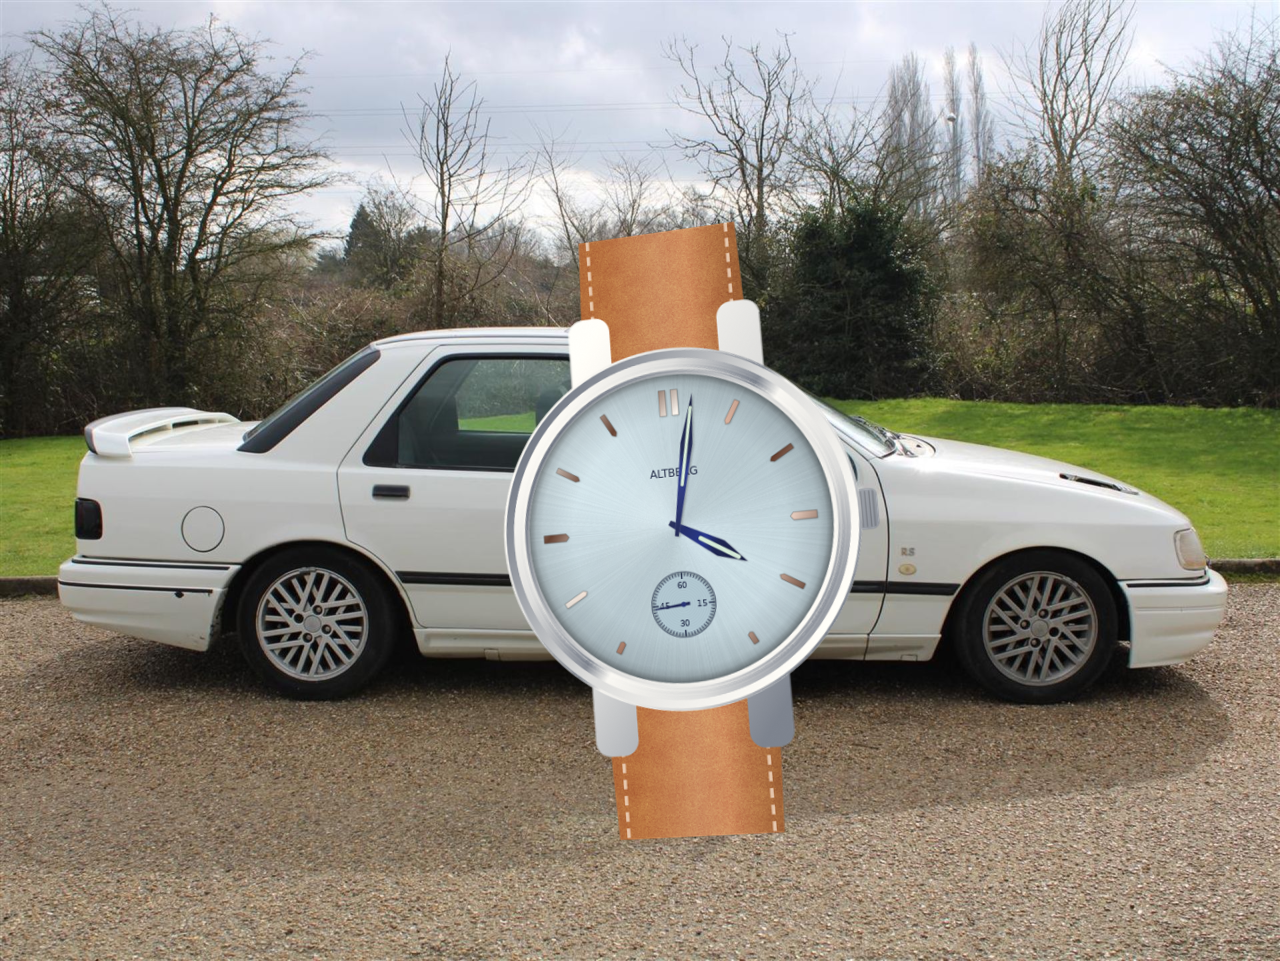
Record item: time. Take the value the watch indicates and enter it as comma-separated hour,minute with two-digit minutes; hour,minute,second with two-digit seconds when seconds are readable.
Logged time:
4,01,44
